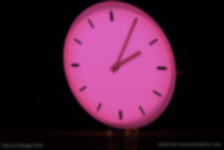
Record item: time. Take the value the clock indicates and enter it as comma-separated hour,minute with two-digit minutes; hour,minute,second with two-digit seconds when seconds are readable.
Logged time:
2,05
